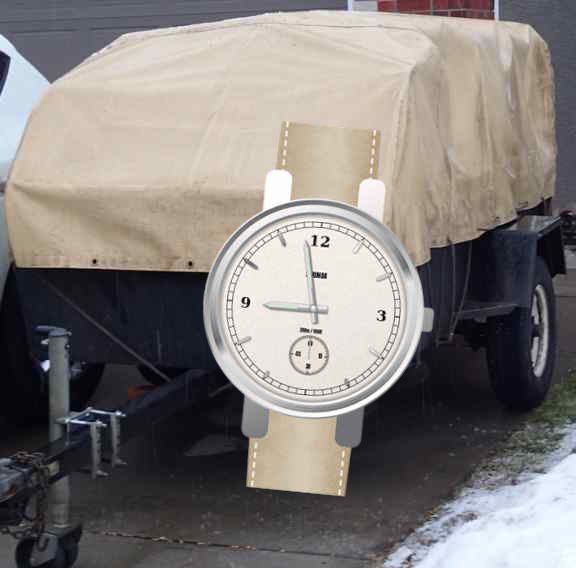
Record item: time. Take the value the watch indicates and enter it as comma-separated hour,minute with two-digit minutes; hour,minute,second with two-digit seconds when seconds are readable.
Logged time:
8,58
